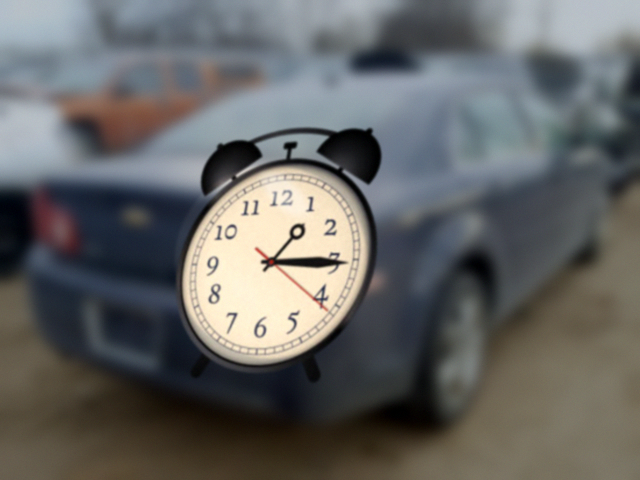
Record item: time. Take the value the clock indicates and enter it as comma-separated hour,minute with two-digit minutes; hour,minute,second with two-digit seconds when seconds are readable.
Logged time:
1,15,21
